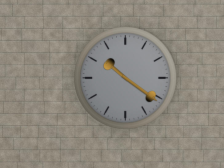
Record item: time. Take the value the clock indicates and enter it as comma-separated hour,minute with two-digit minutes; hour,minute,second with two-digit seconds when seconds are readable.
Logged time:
10,21
